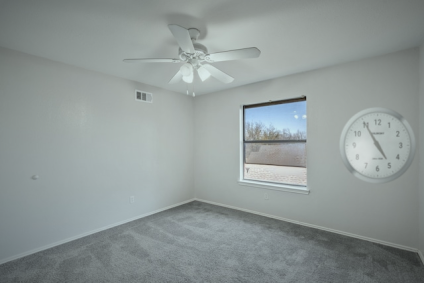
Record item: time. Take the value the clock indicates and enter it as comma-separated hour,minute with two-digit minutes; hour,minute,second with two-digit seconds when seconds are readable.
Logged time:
4,55
